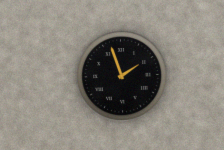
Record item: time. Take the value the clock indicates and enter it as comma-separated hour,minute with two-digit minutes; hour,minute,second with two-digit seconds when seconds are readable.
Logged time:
1,57
